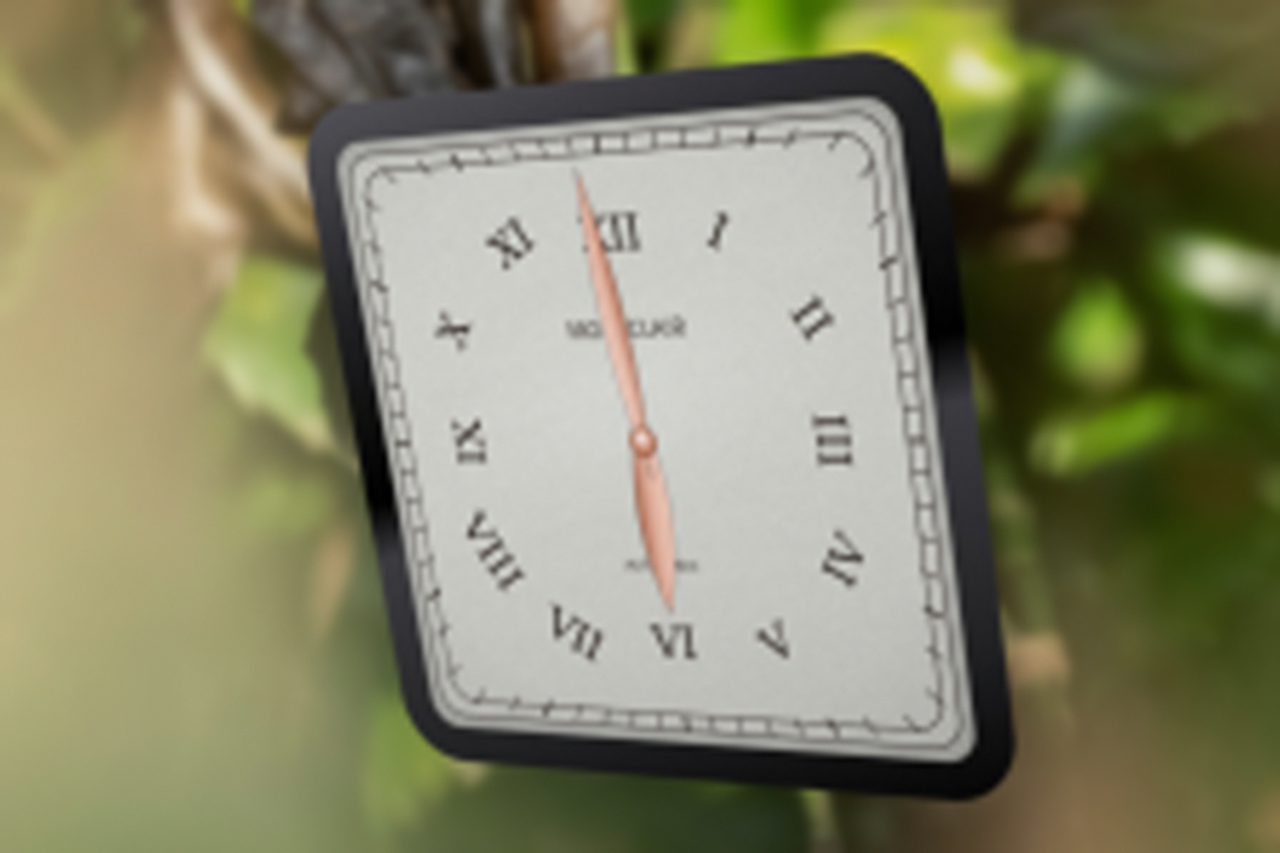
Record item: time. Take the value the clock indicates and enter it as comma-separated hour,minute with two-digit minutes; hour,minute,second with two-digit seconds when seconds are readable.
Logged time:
5,59
